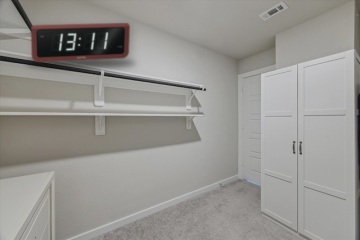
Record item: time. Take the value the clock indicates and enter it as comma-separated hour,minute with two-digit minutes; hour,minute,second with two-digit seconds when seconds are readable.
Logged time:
13,11
